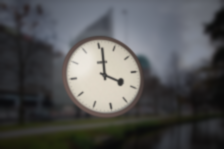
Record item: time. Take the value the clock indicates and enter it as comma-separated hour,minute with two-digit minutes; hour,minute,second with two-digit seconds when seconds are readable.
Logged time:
4,01
